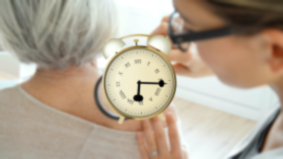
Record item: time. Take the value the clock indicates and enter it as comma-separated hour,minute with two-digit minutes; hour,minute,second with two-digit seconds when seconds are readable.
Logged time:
6,16
